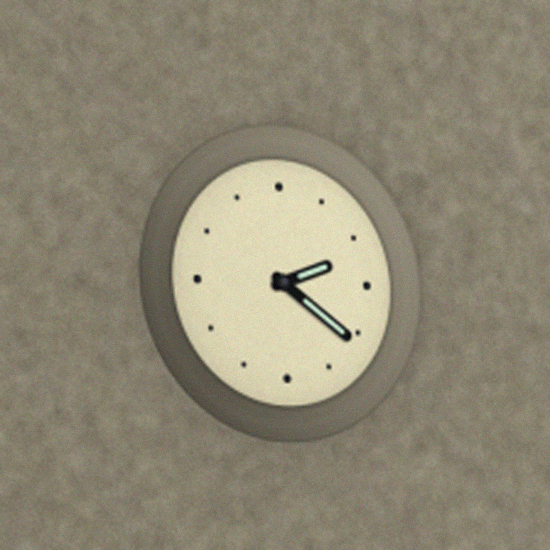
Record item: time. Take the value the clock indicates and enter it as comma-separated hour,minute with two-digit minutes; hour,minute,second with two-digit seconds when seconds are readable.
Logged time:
2,21
